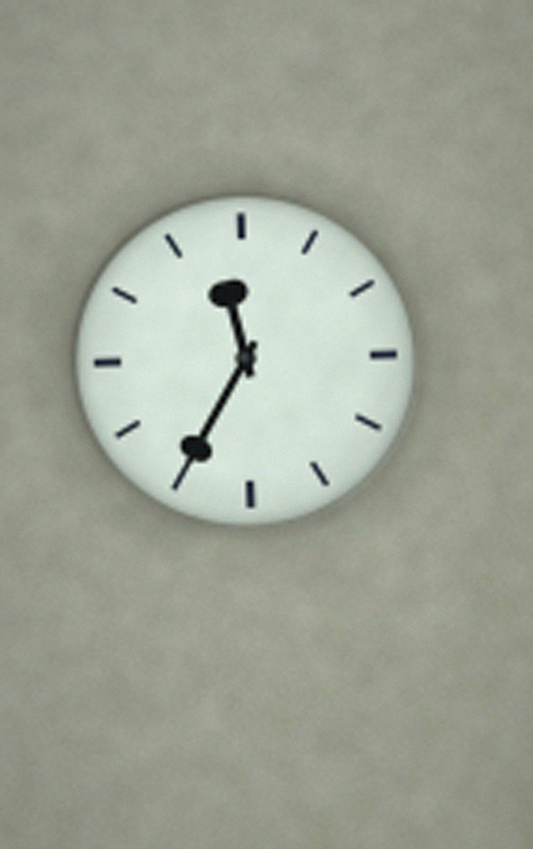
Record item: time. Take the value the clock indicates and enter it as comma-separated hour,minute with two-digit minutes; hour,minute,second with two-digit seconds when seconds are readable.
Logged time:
11,35
